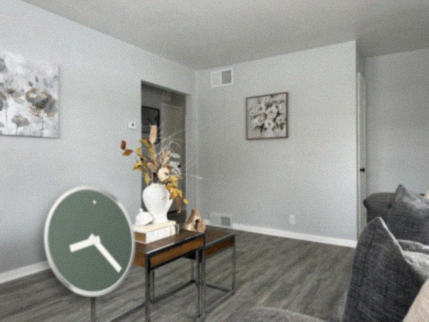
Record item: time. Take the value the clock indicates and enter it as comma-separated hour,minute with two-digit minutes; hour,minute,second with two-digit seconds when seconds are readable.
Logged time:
8,22
